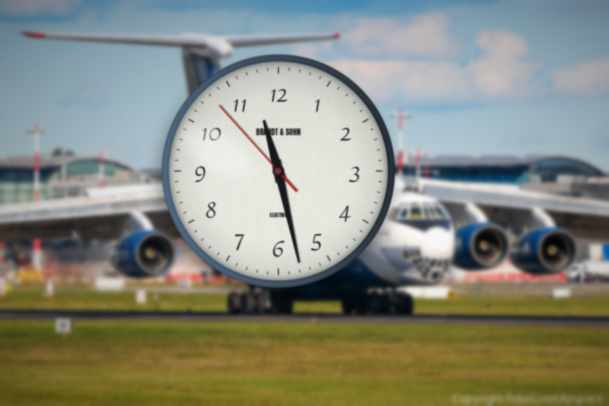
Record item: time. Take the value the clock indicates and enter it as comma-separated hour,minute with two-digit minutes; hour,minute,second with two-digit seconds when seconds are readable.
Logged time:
11,27,53
